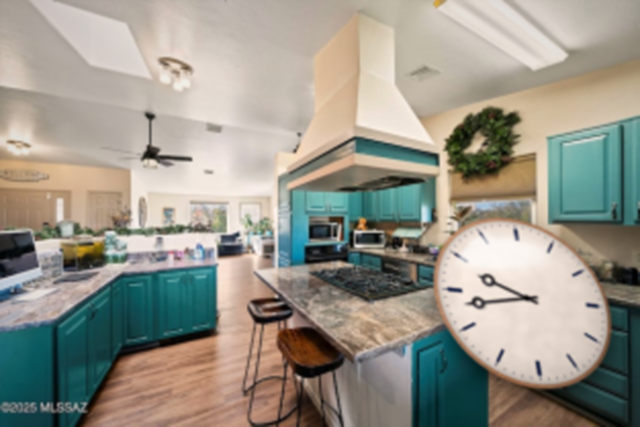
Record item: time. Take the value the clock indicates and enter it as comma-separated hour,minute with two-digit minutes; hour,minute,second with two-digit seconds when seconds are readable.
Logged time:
9,43
